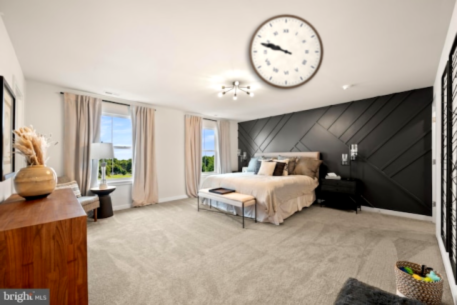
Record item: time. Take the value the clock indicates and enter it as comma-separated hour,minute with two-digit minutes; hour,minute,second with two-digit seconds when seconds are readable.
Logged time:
9,48
